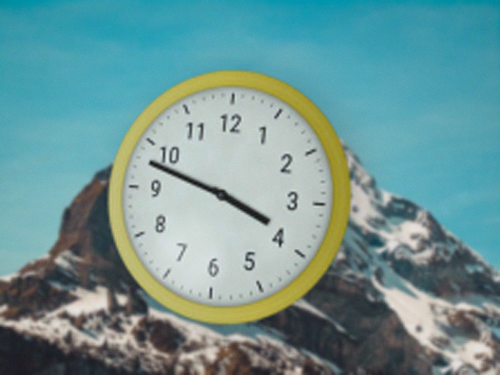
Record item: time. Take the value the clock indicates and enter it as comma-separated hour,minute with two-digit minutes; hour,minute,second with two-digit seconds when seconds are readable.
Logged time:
3,48
